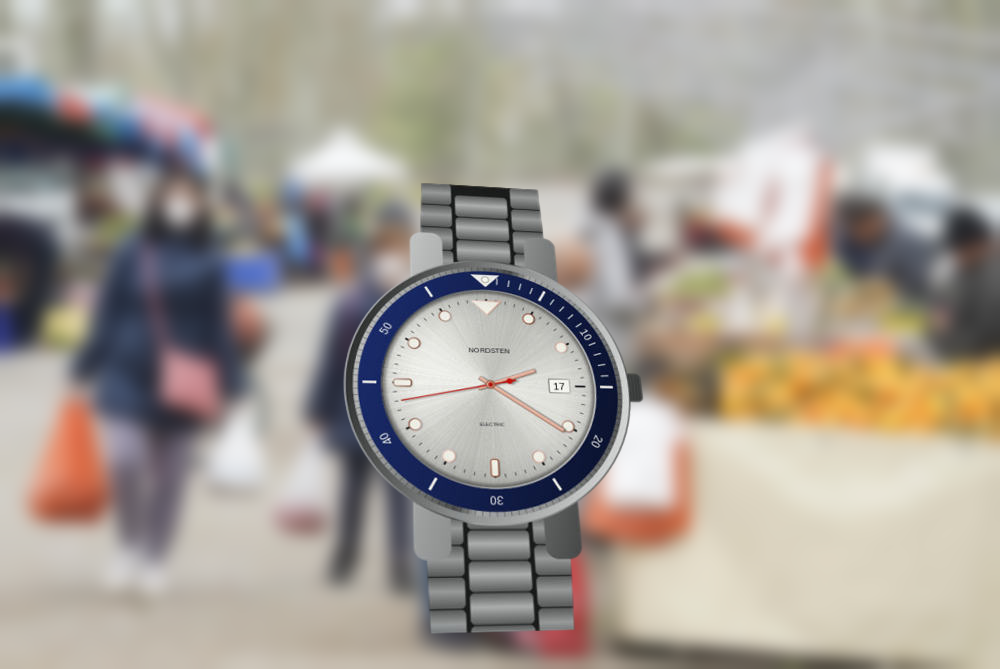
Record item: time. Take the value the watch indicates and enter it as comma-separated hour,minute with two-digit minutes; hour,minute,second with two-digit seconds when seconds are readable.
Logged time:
2,20,43
